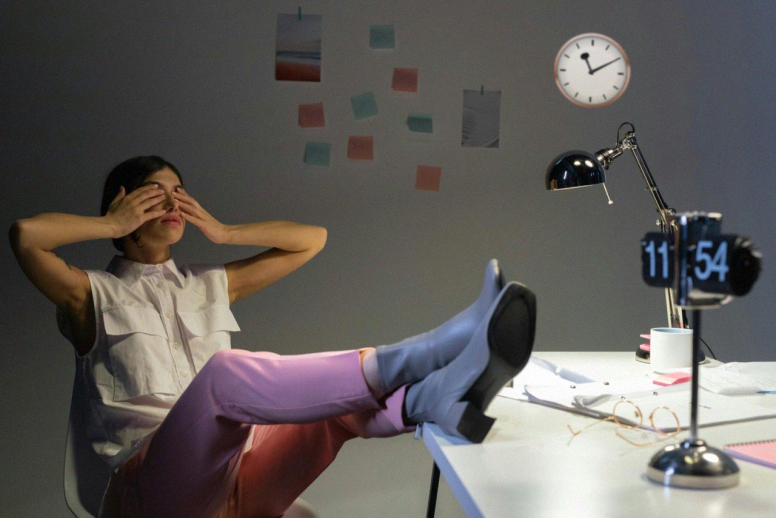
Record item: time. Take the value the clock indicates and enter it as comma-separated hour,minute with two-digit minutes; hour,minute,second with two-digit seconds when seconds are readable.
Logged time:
11,10
